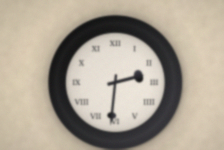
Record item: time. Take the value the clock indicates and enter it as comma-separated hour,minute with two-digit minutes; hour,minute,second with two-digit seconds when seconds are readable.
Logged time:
2,31
